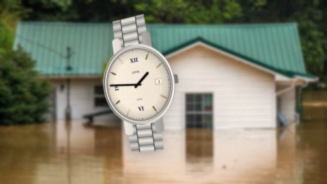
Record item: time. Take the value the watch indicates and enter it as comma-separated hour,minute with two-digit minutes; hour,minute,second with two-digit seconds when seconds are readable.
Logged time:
1,46
